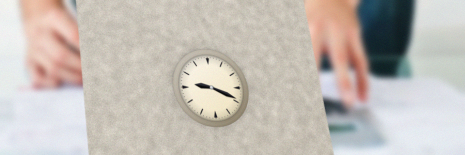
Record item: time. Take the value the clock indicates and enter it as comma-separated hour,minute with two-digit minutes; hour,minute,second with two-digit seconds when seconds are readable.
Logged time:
9,19
